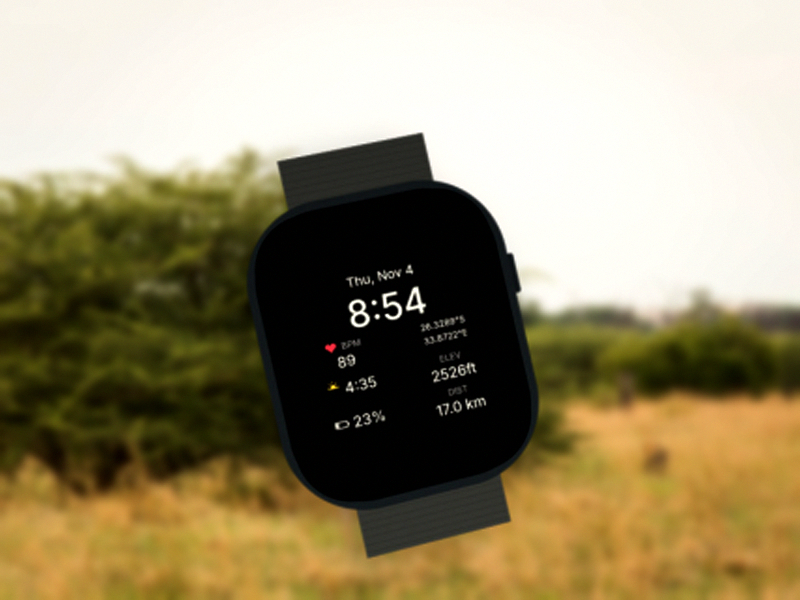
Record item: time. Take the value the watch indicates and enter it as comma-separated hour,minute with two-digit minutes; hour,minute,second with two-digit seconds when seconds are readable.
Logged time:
8,54
